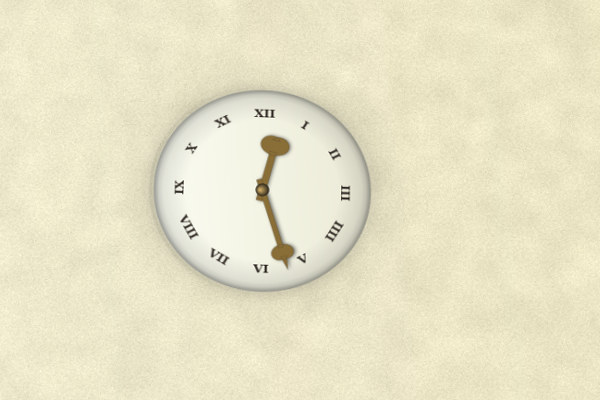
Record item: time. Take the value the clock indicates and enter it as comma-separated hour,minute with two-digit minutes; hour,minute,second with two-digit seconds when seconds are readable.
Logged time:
12,27
